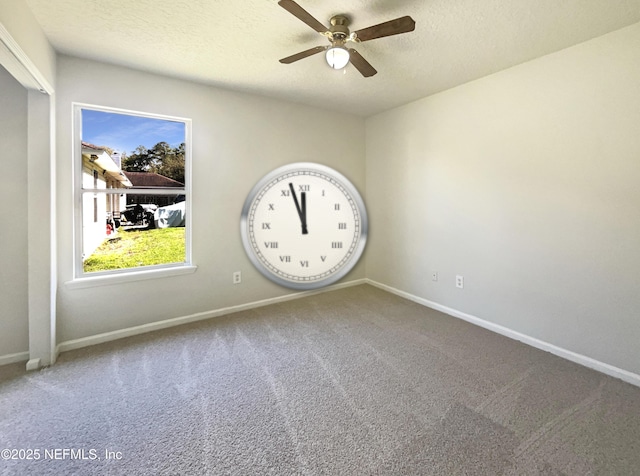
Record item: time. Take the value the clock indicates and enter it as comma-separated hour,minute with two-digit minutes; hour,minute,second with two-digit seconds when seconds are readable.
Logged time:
11,57
